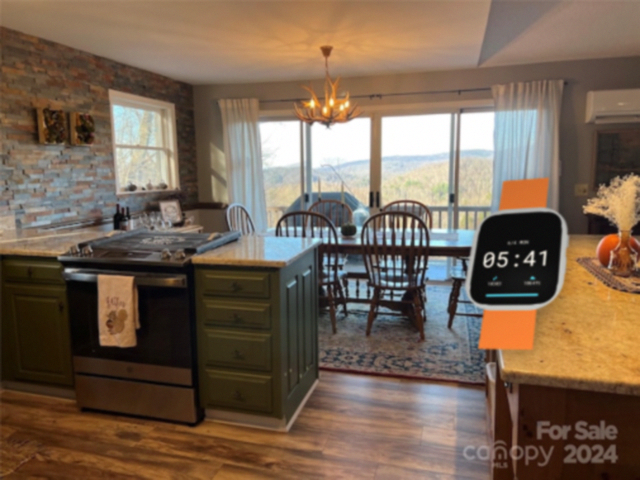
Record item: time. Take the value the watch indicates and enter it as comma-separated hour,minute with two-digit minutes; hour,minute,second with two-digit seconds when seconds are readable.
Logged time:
5,41
